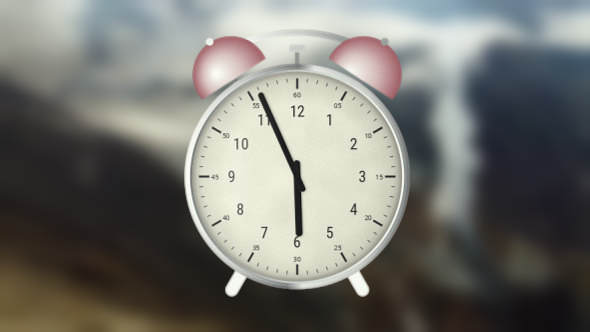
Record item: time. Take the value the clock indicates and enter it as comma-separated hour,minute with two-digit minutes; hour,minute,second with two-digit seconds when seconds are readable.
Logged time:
5,56
